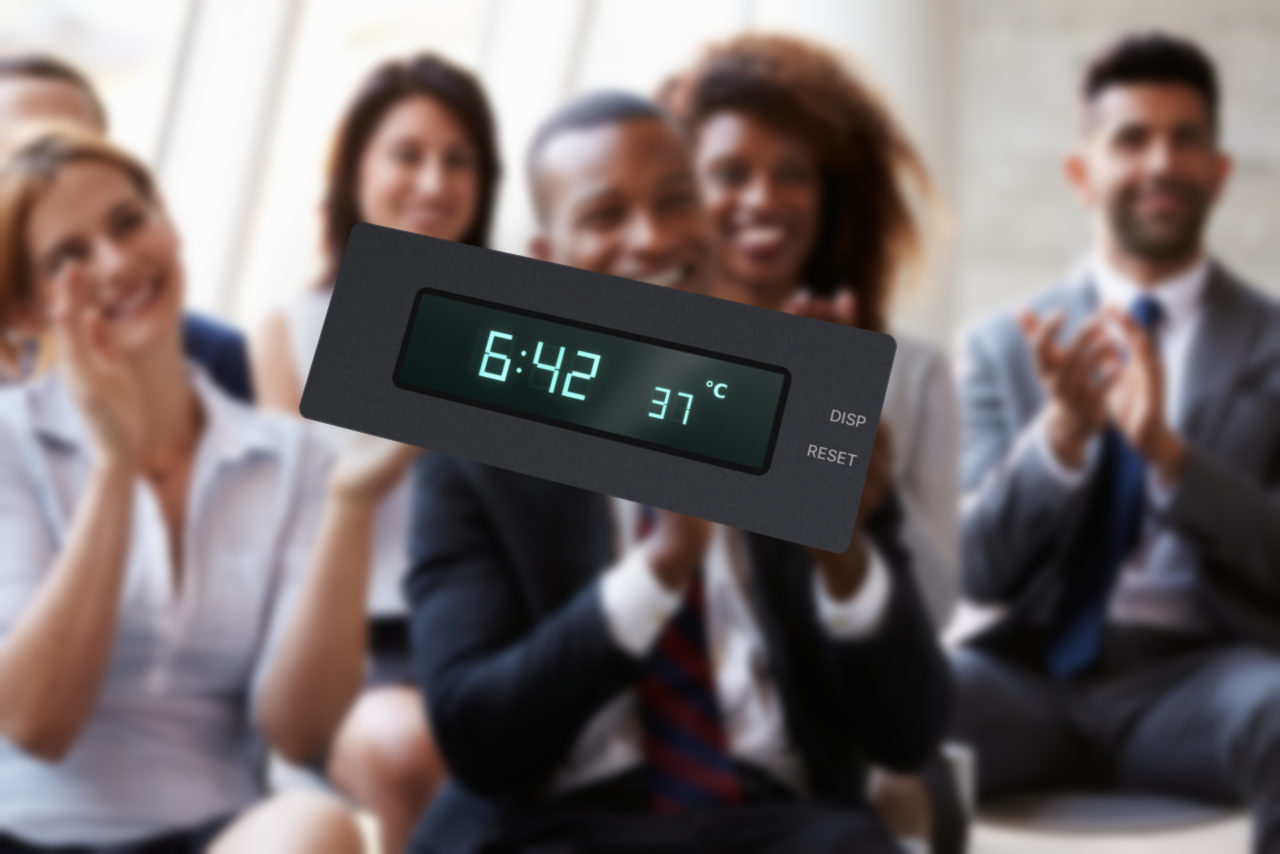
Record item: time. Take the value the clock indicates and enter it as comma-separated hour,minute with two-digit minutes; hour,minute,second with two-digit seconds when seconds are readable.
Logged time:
6,42
